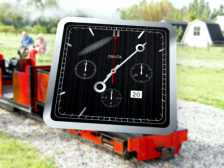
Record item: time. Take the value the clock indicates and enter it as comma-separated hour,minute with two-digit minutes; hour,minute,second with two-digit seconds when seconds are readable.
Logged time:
7,07
